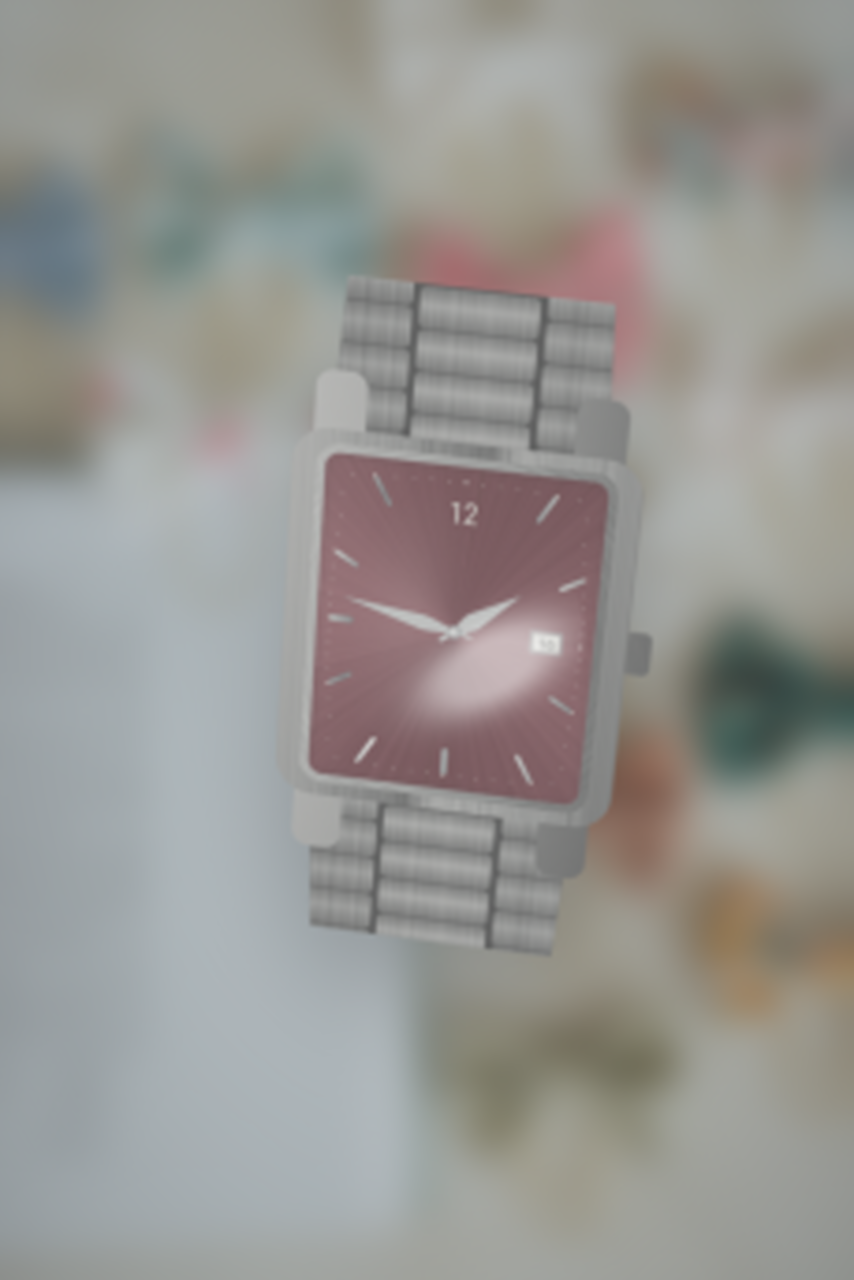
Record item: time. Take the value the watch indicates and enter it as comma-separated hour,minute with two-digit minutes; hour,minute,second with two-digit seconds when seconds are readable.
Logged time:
1,47
